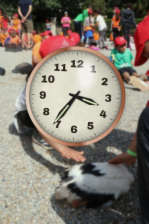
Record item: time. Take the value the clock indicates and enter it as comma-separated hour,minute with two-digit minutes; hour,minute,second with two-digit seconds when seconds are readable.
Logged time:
3,36
